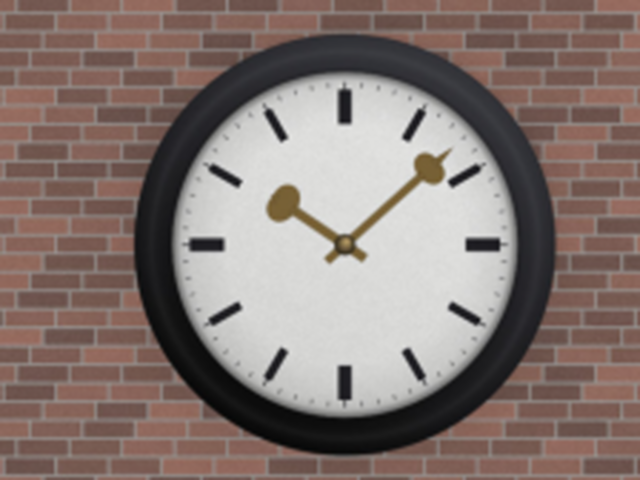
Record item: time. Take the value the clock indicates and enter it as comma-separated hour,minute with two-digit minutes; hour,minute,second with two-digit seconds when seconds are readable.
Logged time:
10,08
